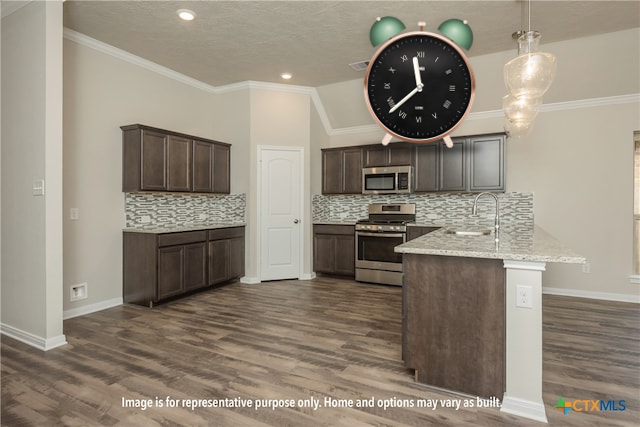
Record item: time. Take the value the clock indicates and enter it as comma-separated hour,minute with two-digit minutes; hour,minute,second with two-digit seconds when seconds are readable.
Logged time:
11,38
